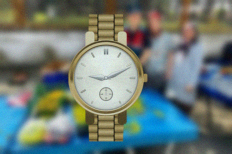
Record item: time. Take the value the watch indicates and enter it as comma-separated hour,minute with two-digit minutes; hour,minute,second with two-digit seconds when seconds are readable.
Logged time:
9,11
